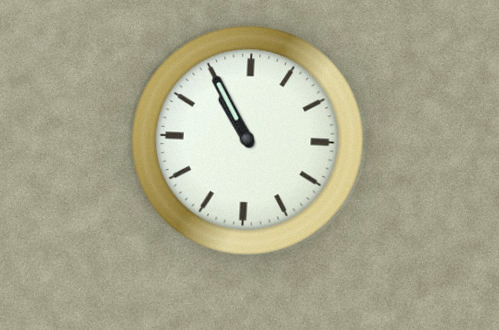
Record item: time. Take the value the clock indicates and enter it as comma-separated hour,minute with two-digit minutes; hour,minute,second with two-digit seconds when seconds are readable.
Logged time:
10,55
